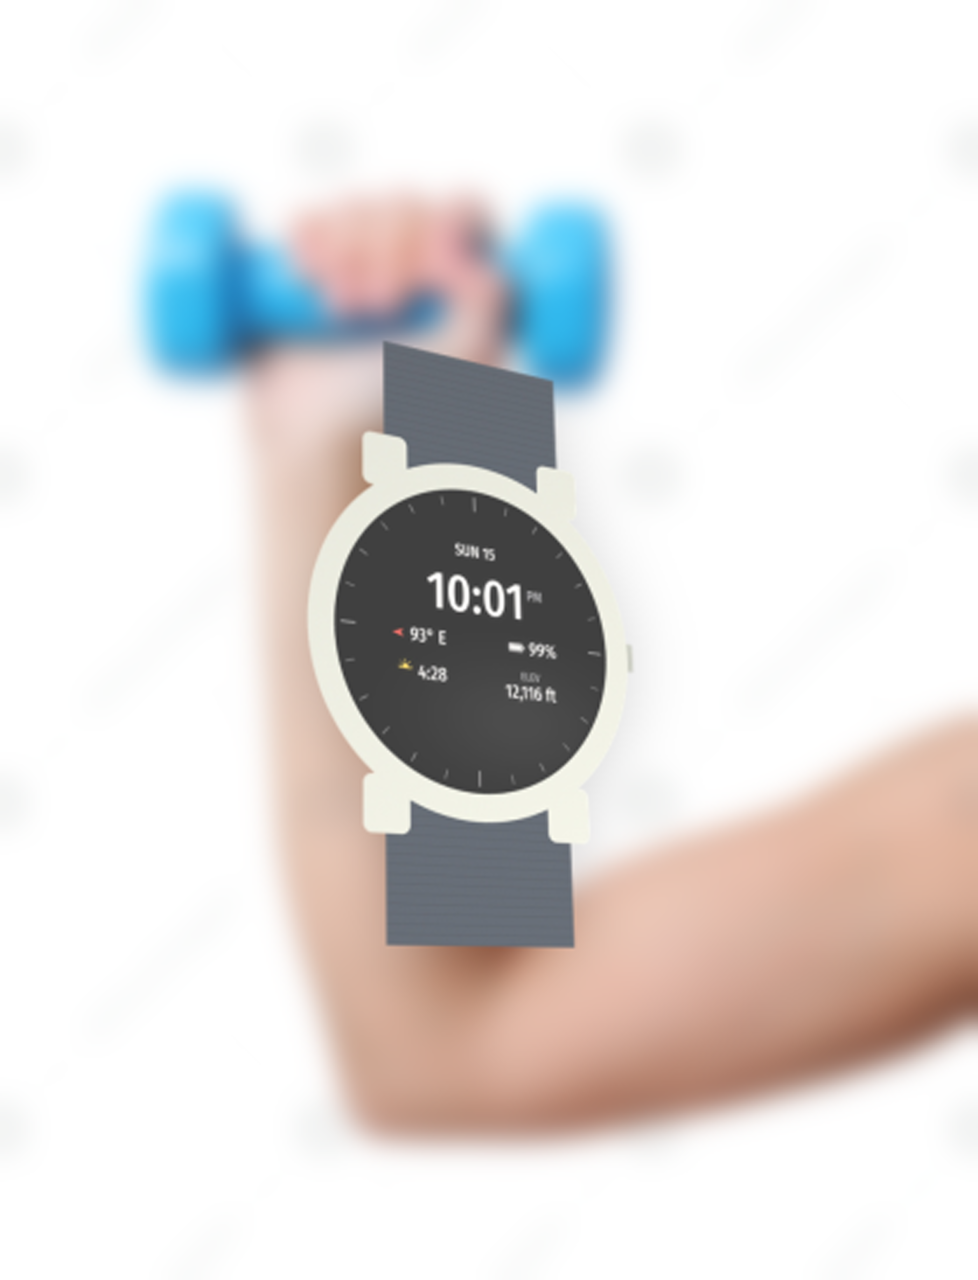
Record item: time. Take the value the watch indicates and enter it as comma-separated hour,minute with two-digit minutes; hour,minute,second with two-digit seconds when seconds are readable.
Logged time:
10,01
